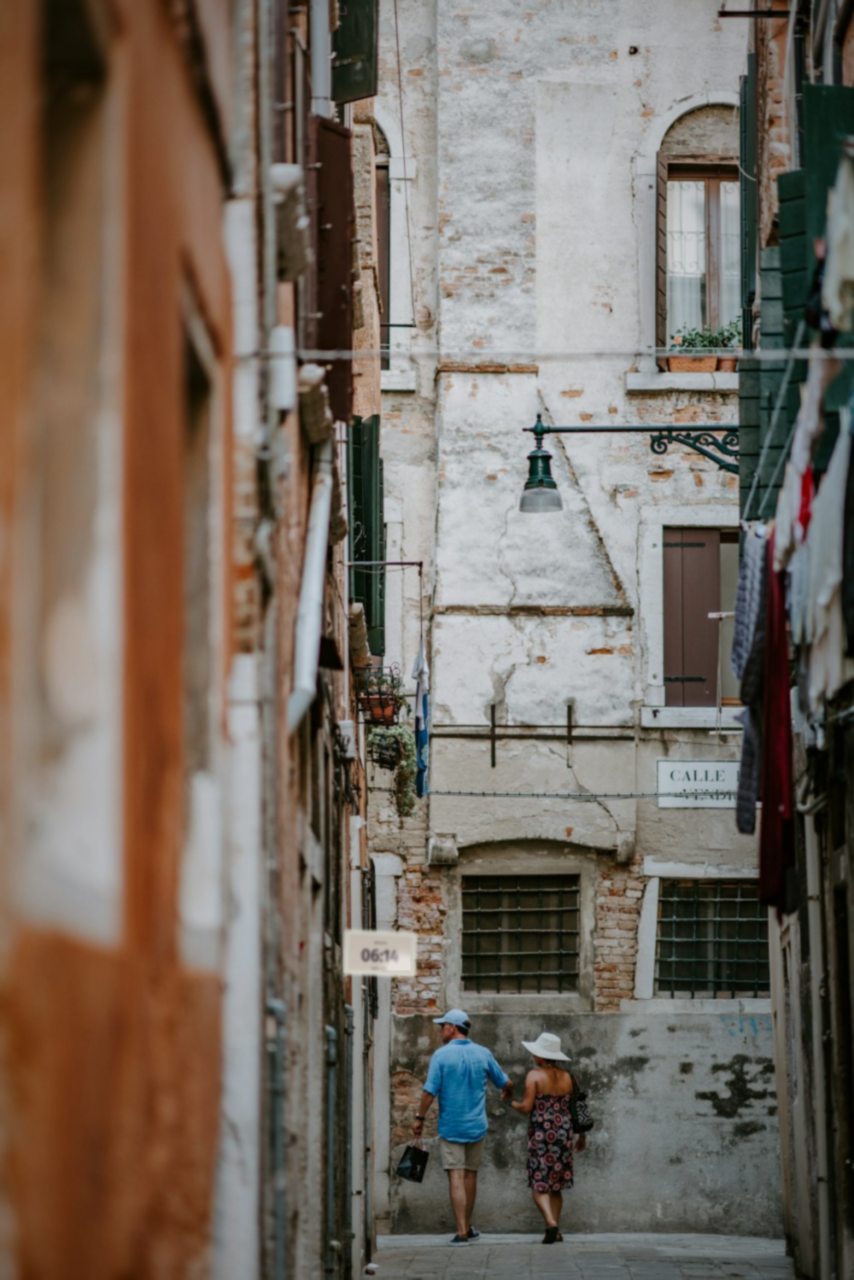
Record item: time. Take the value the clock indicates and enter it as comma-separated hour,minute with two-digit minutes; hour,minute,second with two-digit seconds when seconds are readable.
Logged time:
6,14
